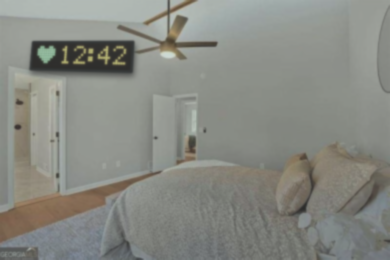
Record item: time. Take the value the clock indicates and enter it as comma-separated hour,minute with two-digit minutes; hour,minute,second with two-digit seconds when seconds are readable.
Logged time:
12,42
